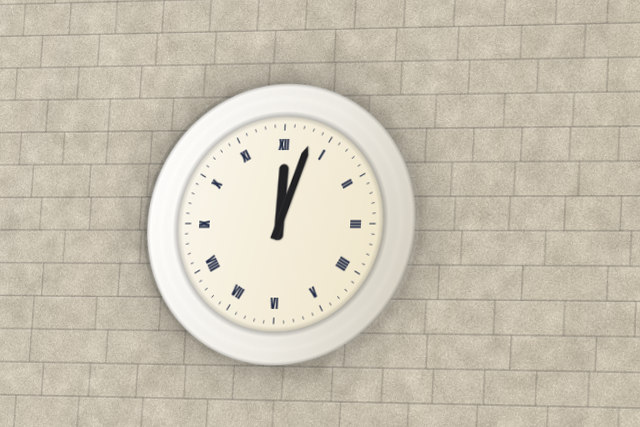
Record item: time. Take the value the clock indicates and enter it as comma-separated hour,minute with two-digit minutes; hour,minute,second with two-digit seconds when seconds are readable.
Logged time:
12,03
